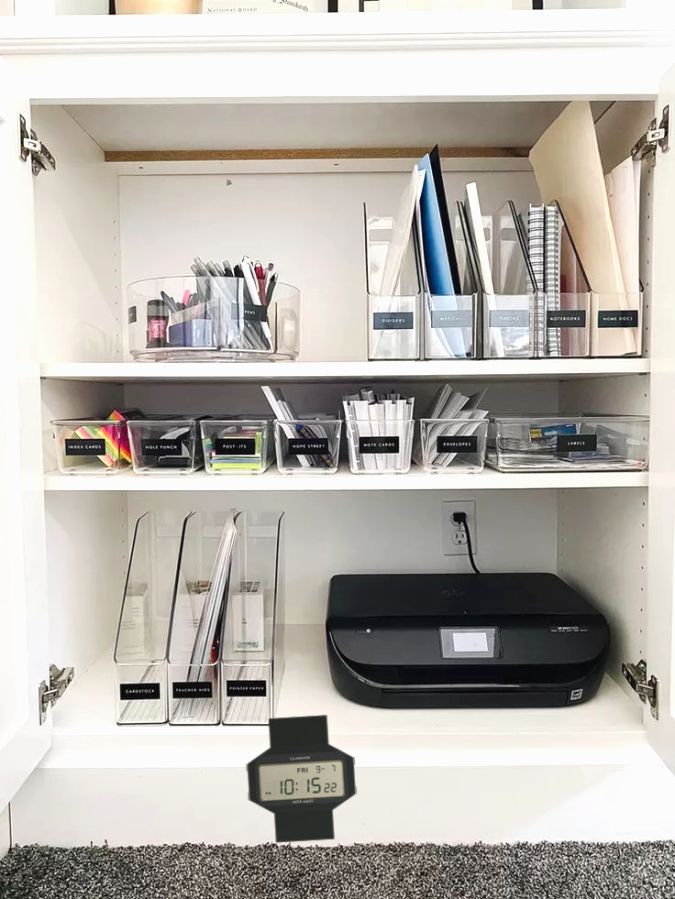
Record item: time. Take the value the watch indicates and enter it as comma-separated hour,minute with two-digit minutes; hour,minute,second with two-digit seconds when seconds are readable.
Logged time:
10,15,22
